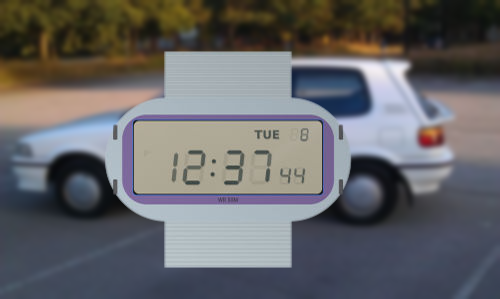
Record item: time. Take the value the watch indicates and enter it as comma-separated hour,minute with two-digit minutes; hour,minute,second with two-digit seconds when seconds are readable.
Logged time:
12,37,44
